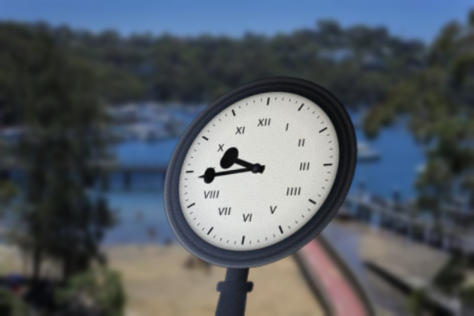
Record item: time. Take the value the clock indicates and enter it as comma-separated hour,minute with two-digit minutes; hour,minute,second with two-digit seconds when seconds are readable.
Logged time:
9,44
